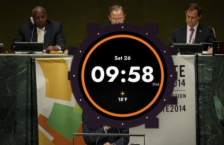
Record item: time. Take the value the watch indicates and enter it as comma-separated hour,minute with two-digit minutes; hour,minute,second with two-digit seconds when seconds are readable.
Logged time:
9,58
